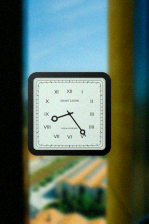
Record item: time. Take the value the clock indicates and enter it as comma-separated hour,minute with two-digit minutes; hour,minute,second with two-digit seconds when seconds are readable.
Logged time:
8,24
